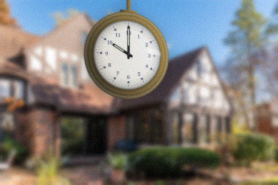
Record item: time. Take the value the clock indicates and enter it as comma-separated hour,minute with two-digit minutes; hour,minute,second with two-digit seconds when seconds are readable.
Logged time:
10,00
